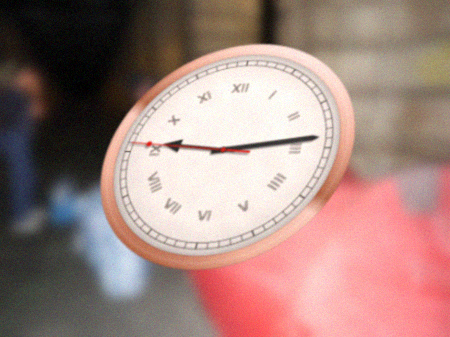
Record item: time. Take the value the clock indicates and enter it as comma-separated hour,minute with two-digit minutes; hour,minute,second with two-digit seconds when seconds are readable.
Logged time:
9,13,46
